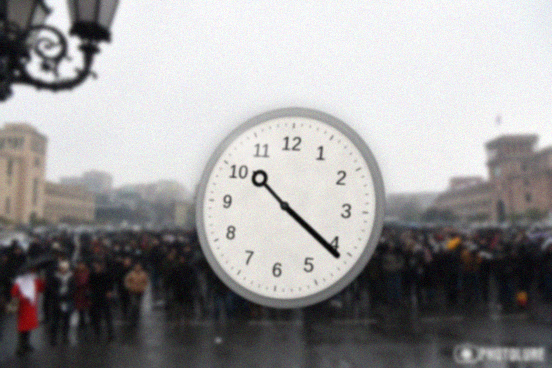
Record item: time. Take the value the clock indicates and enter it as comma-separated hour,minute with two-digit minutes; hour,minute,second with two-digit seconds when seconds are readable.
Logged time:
10,21
